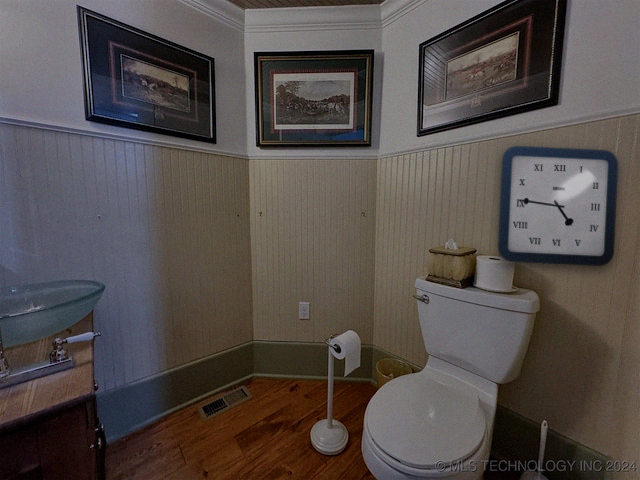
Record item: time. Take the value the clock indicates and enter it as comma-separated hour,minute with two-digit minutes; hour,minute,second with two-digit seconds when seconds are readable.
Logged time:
4,46
